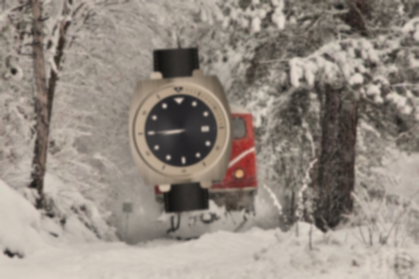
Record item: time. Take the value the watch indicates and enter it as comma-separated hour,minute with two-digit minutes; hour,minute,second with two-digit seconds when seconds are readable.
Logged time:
8,45
